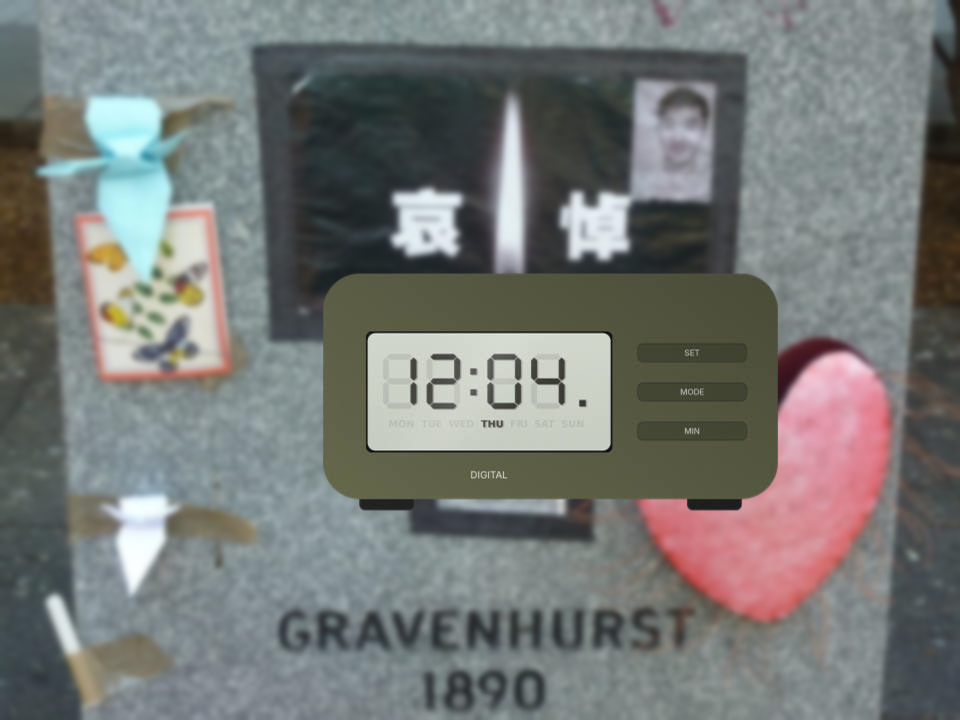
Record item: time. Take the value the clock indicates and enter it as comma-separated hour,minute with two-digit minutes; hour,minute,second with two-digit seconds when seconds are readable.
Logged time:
12,04
